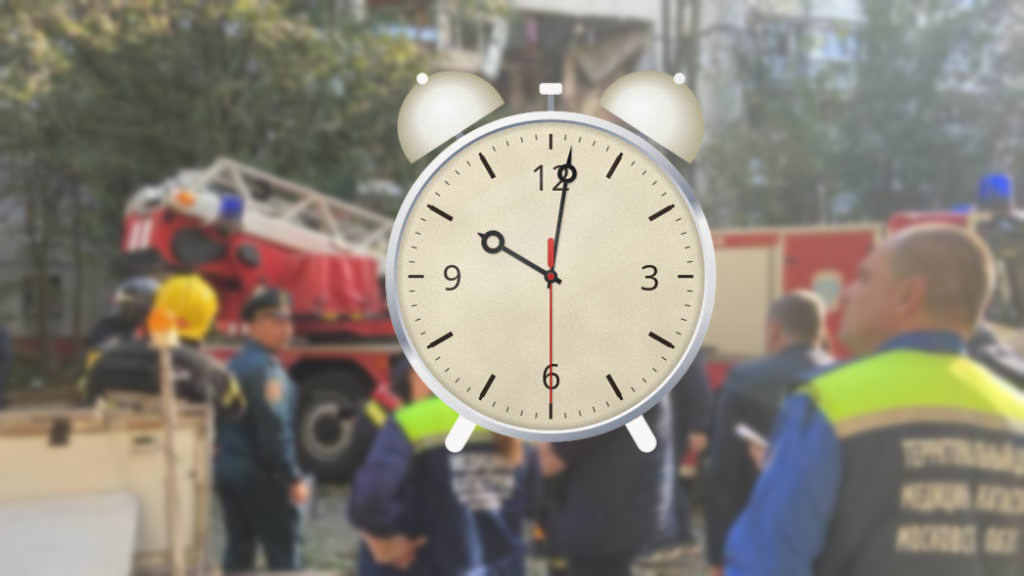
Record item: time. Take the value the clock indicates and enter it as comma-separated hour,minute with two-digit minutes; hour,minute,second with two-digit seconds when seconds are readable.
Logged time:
10,01,30
